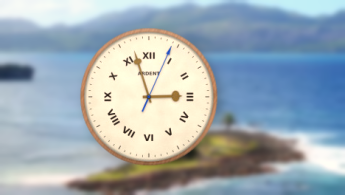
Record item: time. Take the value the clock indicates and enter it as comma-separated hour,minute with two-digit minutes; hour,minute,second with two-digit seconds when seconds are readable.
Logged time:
2,57,04
